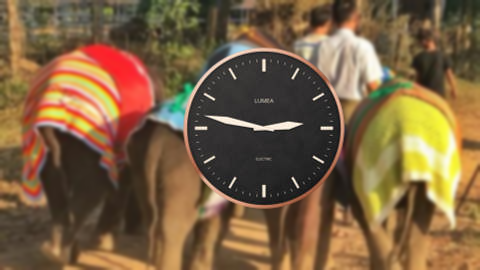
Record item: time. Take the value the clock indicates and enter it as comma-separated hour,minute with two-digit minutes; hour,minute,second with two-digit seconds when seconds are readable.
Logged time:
2,47
